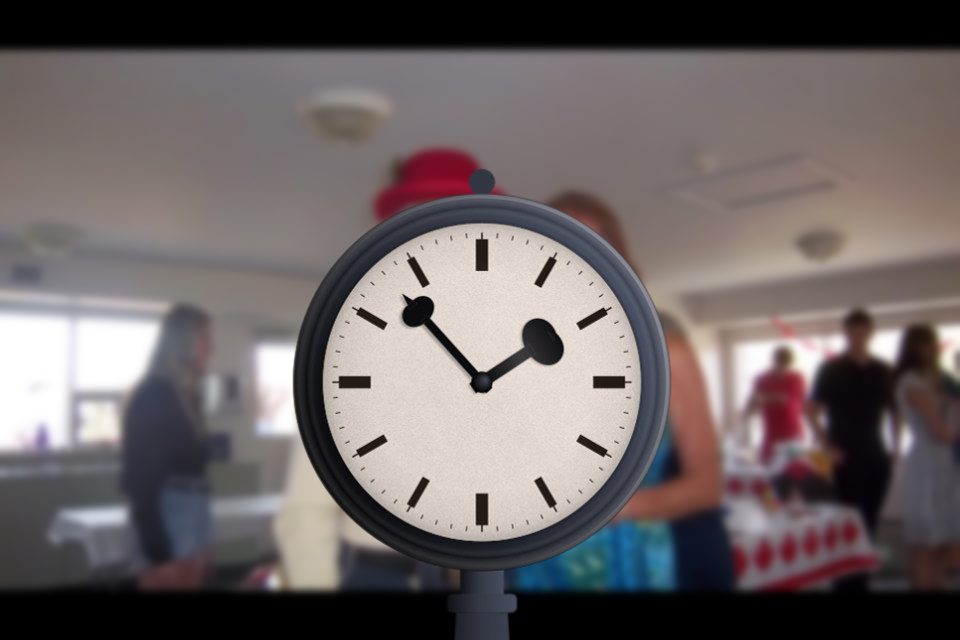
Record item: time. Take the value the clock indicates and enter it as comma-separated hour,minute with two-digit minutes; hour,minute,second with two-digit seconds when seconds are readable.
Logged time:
1,53
